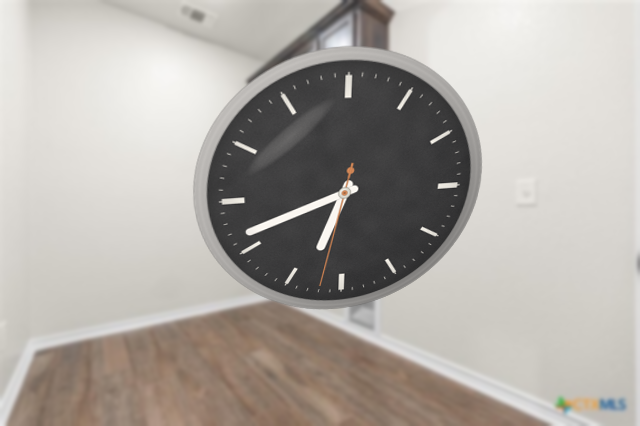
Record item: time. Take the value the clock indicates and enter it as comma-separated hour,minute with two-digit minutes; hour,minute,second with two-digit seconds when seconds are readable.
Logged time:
6,41,32
